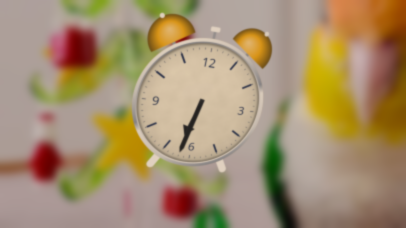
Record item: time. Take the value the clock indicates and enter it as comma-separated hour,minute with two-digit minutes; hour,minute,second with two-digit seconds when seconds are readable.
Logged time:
6,32
